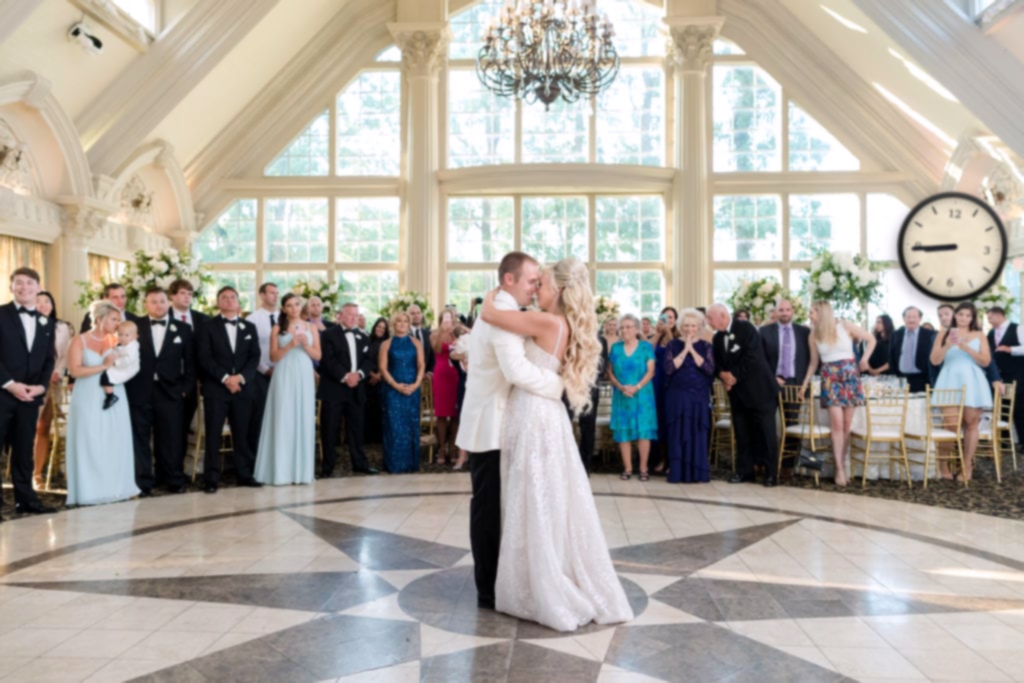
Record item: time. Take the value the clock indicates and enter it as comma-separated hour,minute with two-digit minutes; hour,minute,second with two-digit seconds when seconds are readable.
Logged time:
8,44
